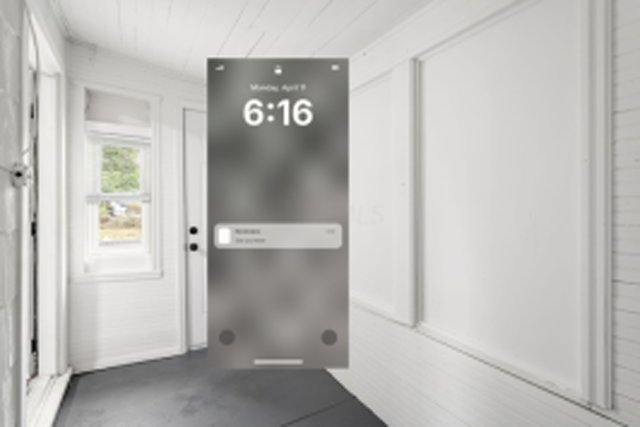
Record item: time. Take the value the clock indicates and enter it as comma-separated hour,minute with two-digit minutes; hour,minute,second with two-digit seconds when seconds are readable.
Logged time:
6,16
